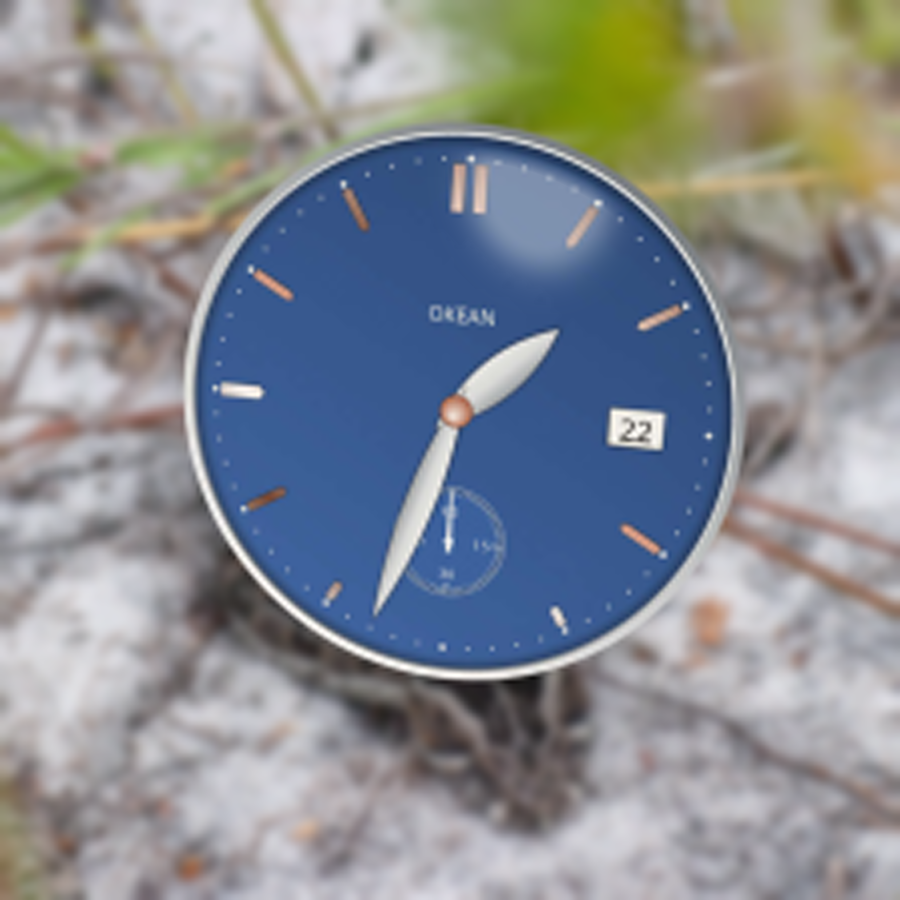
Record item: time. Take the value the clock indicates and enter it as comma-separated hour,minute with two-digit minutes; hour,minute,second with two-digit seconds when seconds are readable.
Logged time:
1,33
